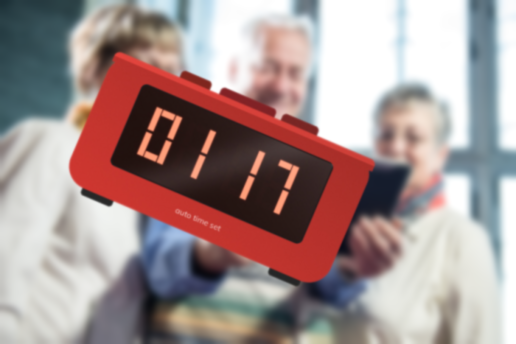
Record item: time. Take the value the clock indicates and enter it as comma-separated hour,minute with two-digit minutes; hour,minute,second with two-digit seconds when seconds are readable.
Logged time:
1,17
